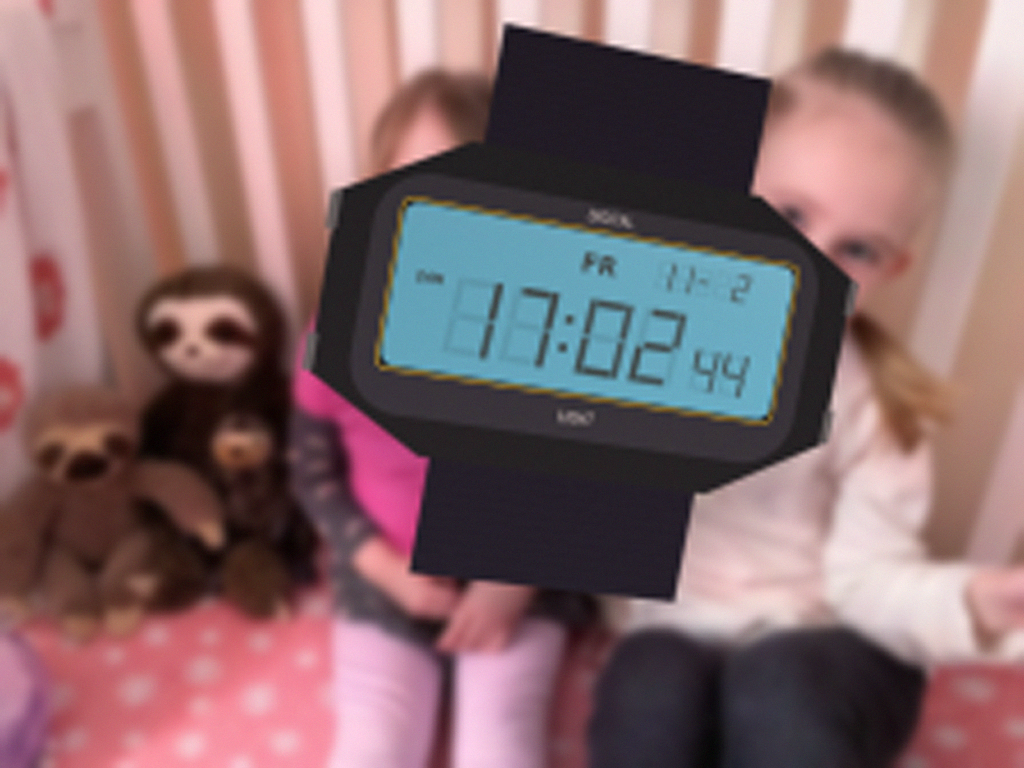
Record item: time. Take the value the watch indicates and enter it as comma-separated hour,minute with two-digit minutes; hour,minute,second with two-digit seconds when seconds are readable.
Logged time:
17,02,44
